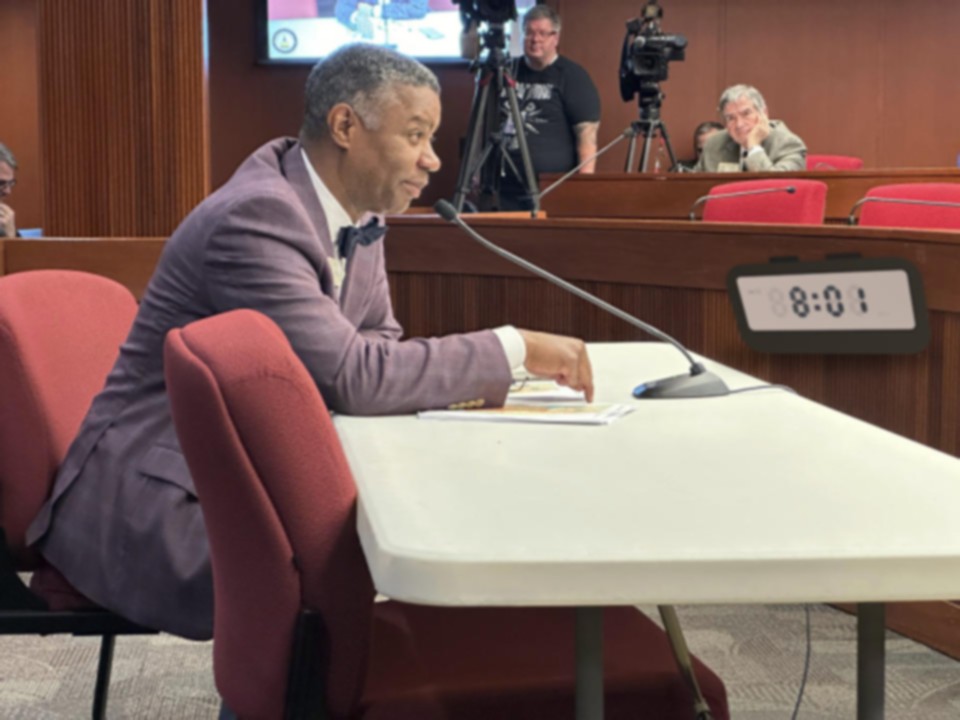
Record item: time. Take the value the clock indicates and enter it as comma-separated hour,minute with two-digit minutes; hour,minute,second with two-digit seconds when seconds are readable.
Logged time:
8,01
